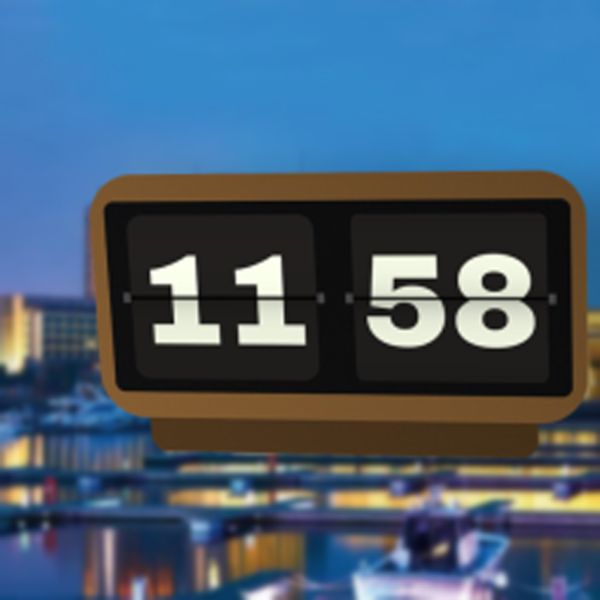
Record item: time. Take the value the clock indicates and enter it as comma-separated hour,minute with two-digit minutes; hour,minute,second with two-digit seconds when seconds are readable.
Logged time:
11,58
